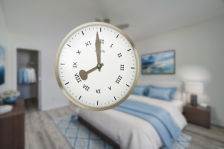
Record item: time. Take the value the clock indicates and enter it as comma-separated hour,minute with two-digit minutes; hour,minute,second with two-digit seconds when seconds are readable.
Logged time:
7,59
